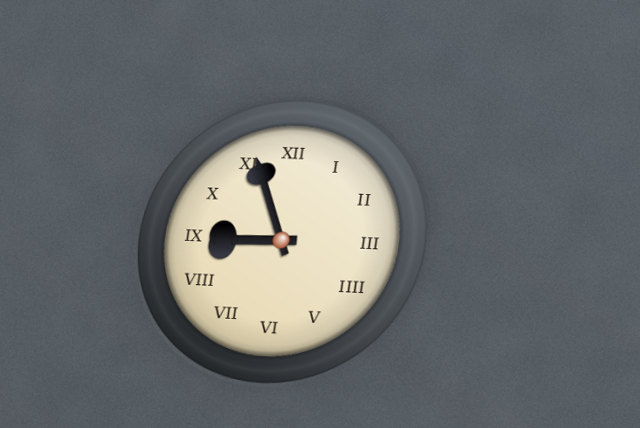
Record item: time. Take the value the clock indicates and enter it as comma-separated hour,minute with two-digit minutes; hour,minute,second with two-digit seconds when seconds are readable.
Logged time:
8,56
